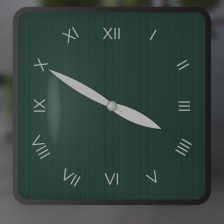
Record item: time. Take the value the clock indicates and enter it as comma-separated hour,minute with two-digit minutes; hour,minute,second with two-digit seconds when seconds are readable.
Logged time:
3,50
